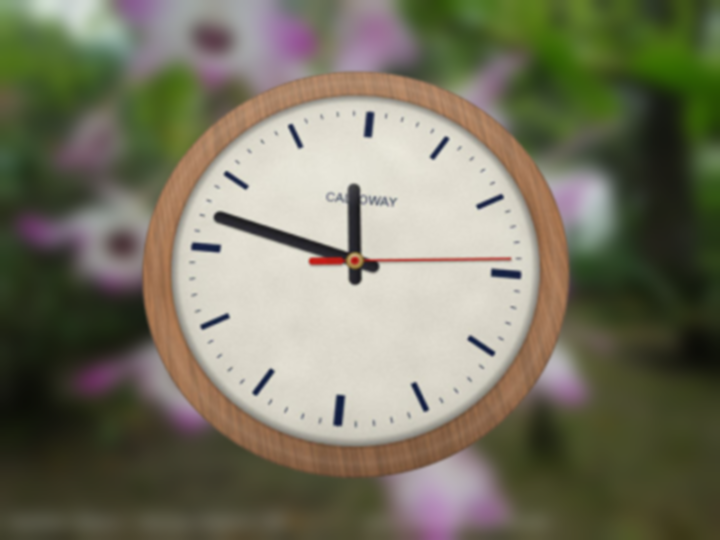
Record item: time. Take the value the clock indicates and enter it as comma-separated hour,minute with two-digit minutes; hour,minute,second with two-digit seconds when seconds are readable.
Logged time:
11,47,14
